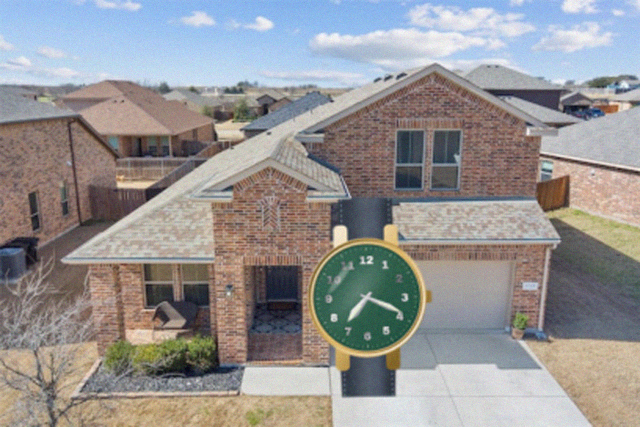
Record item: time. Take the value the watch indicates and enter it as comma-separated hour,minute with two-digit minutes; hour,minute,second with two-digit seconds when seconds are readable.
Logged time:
7,19
